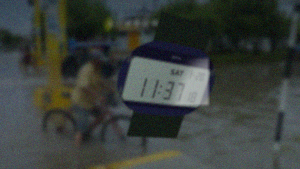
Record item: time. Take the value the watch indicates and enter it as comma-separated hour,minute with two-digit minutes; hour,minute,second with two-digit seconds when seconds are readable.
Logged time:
11,37,18
